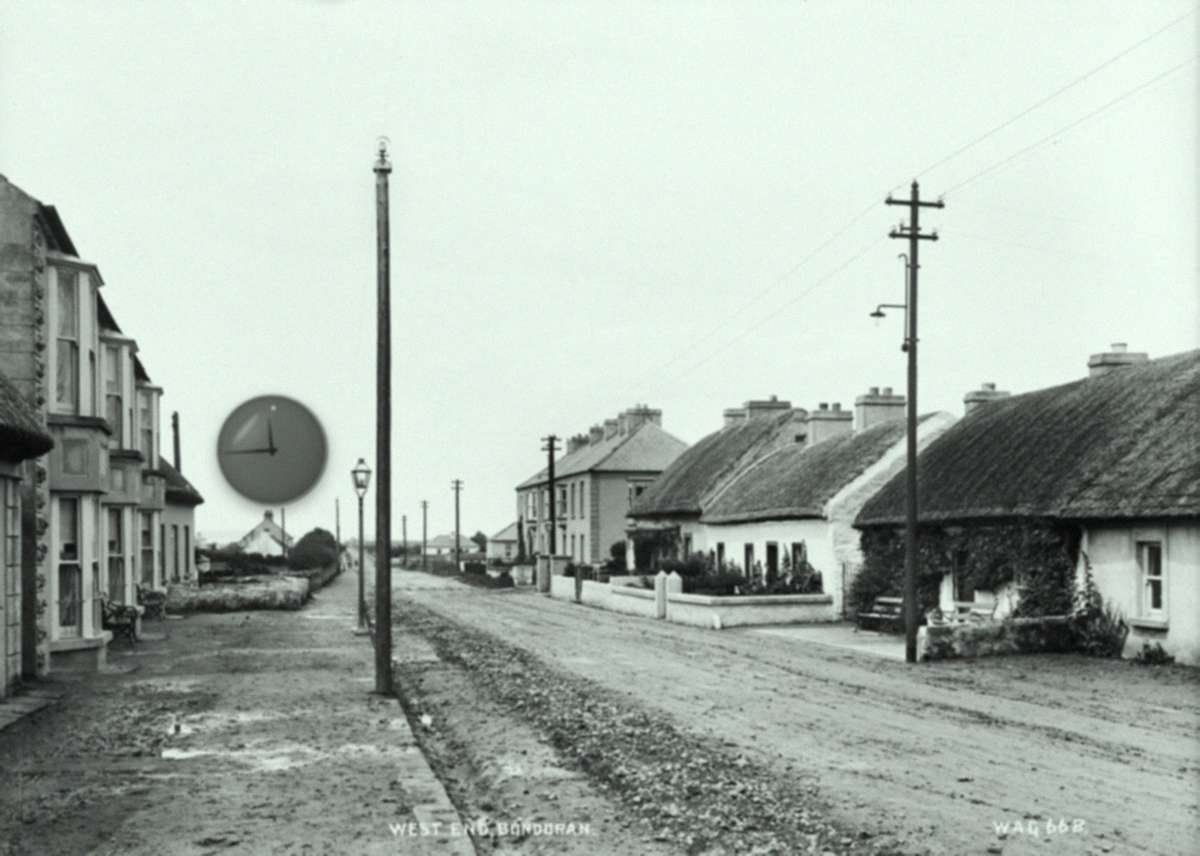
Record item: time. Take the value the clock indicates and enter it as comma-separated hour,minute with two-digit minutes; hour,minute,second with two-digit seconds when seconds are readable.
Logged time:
11,44
